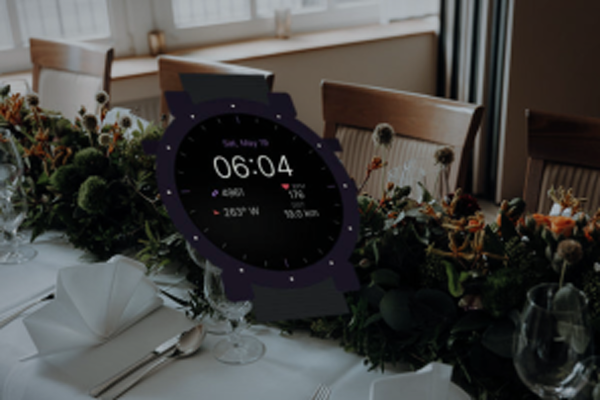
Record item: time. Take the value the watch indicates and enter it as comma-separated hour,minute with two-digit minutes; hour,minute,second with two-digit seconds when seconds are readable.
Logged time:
6,04
